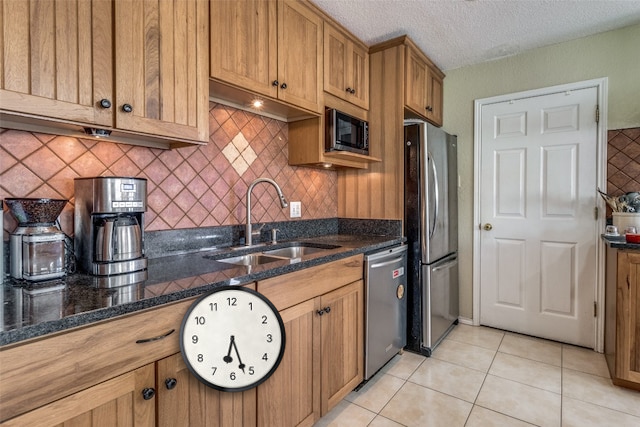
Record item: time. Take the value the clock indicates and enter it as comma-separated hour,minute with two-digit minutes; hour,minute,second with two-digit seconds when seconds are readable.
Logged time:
6,27
